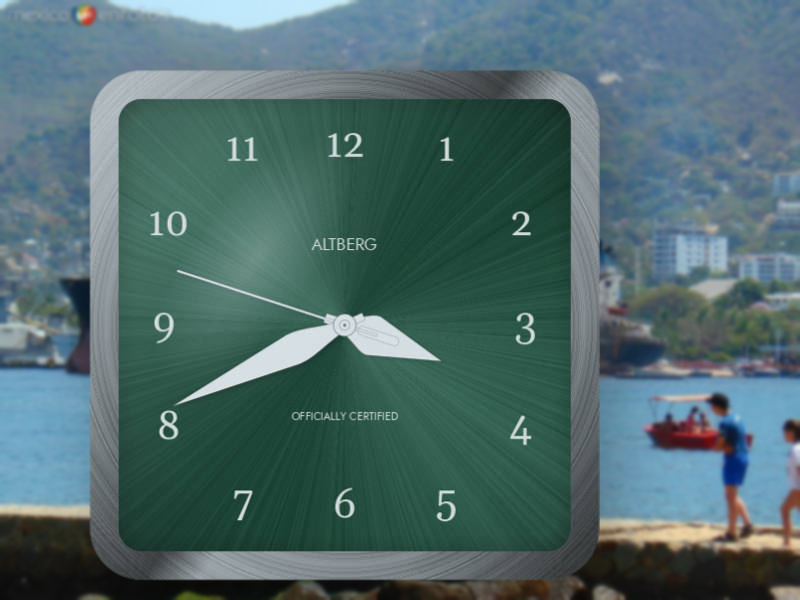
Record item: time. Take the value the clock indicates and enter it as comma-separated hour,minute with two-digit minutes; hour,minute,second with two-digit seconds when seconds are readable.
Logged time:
3,40,48
